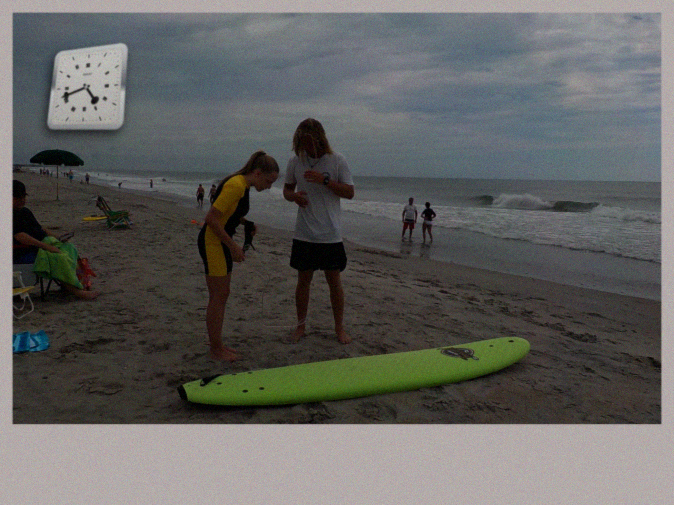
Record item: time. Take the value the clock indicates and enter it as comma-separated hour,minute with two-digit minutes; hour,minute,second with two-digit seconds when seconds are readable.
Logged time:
4,42
